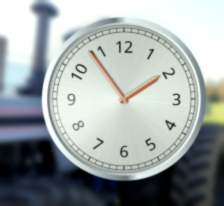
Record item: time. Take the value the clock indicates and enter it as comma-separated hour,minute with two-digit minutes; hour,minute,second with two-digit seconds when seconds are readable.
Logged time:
1,54
